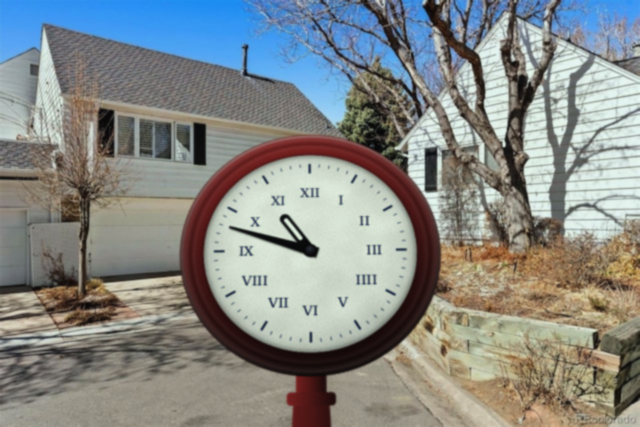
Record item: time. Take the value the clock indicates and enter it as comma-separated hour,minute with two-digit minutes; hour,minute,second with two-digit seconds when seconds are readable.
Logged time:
10,48
